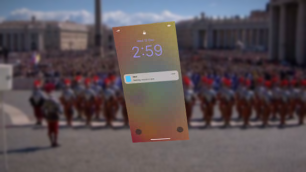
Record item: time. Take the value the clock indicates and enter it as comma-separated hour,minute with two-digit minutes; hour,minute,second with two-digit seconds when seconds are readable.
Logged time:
2,59
